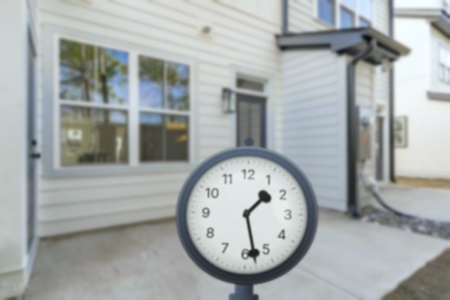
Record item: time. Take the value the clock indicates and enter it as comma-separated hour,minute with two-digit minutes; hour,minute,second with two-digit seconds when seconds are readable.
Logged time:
1,28
